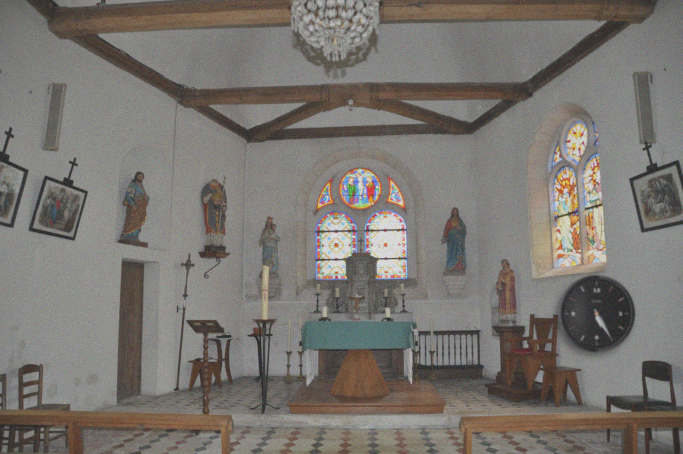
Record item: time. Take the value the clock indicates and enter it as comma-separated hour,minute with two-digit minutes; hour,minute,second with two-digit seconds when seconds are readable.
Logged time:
5,25
